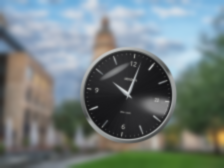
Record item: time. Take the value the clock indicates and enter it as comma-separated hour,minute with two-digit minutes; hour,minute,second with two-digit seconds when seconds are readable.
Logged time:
10,02
